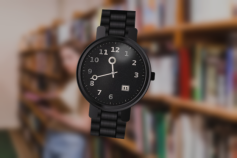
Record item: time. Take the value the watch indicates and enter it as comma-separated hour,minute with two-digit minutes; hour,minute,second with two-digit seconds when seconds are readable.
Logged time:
11,42
